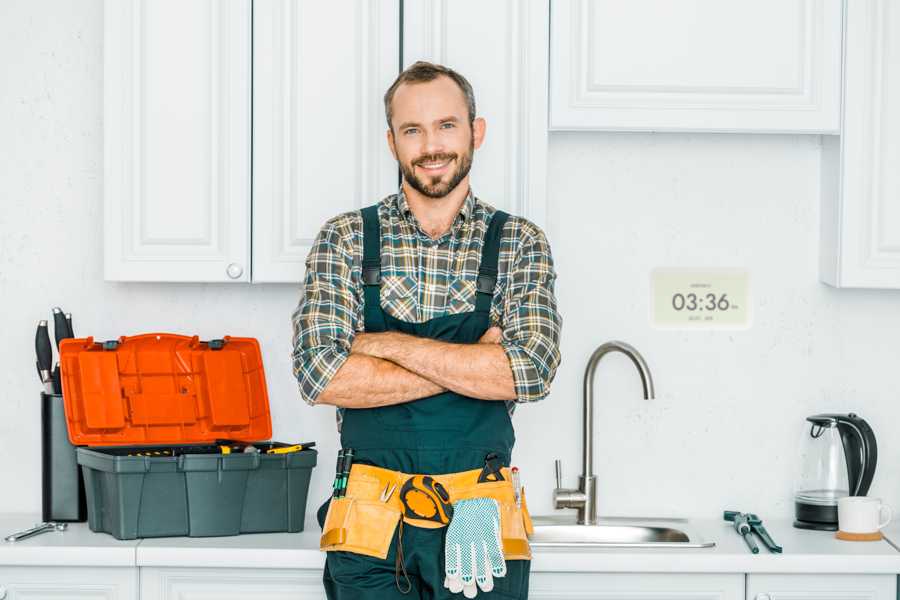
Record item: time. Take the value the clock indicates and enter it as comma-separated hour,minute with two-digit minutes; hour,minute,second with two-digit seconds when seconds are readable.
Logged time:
3,36
